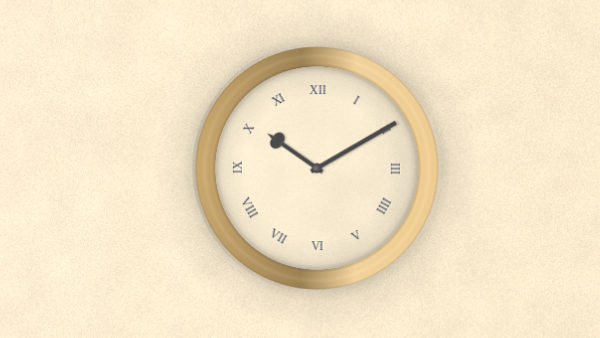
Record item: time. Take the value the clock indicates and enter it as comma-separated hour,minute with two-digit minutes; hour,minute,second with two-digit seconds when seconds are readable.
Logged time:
10,10
